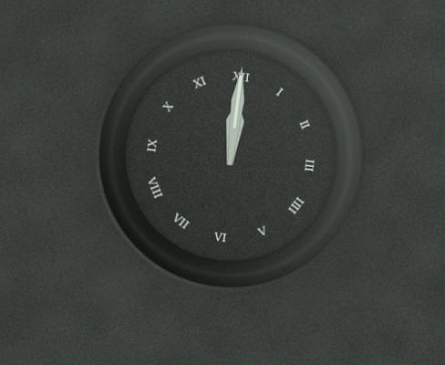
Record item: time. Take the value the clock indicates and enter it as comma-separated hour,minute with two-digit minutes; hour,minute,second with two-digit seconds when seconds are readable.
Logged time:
12,00
